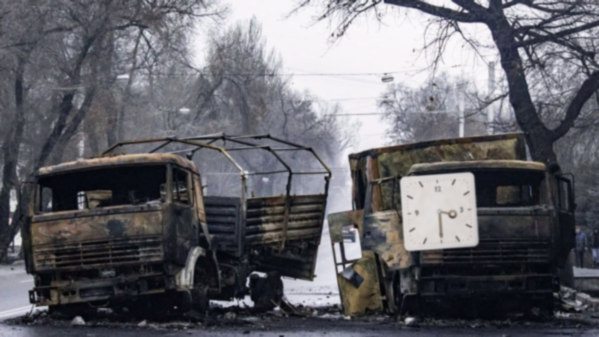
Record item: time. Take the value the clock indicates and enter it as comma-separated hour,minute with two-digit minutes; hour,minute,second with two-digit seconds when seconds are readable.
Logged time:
3,30
